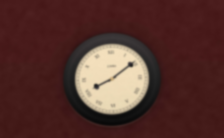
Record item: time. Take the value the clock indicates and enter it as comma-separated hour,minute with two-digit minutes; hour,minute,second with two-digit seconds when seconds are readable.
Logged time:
8,09
